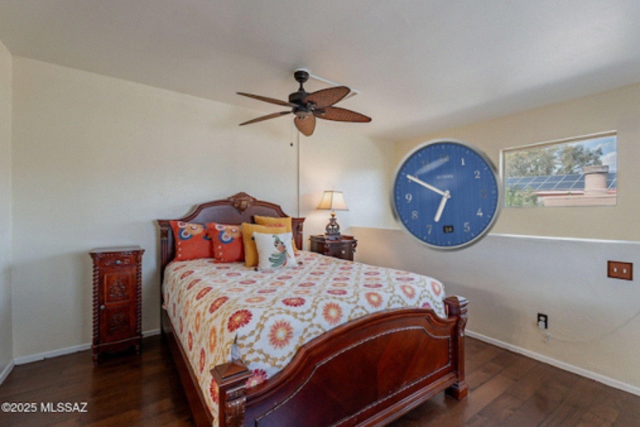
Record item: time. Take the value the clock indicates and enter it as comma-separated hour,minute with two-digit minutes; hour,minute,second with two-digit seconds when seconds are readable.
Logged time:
6,50
